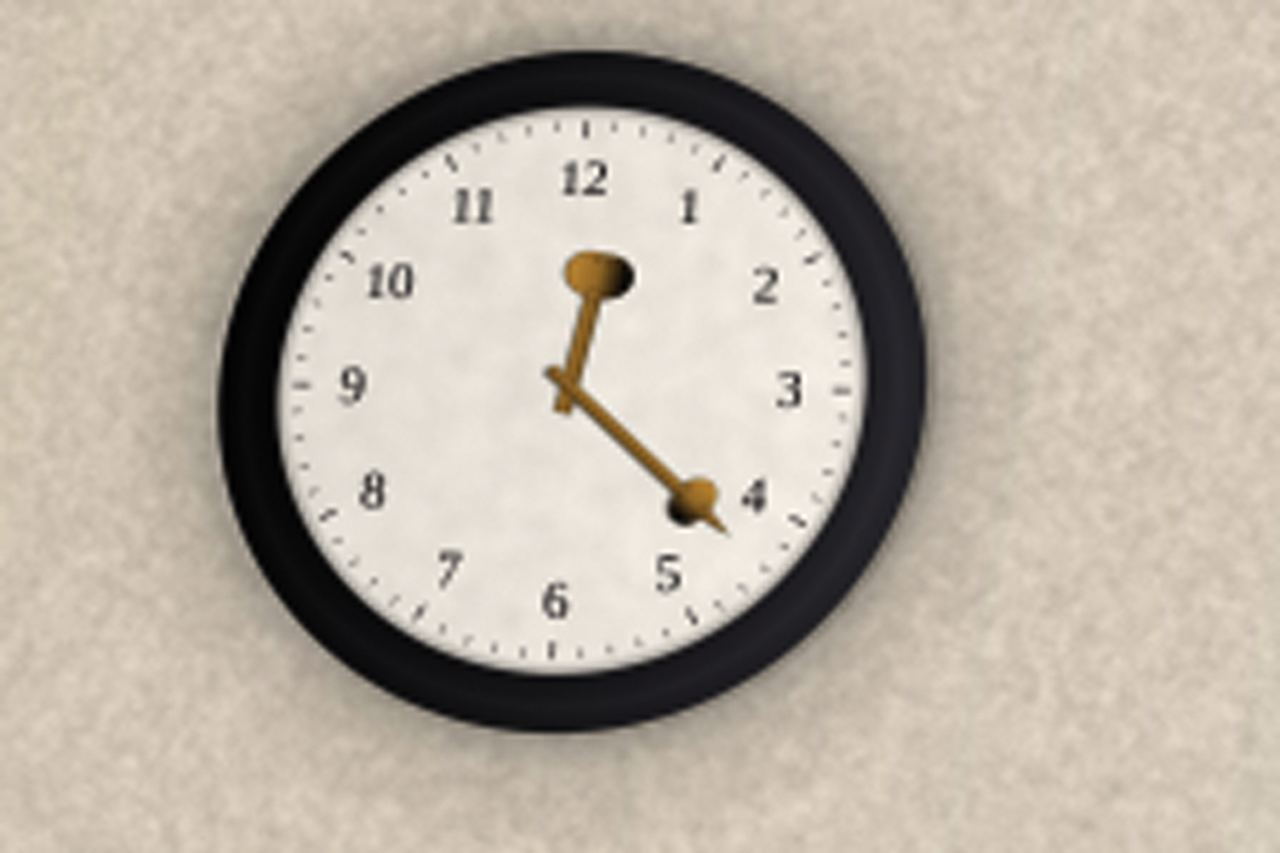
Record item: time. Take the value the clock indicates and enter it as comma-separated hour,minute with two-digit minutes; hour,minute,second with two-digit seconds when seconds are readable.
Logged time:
12,22
